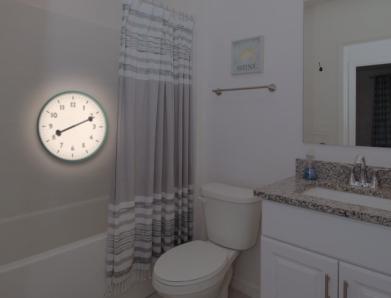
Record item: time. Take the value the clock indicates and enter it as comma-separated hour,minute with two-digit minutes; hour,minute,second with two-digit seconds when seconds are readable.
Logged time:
8,11
